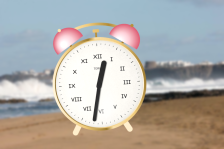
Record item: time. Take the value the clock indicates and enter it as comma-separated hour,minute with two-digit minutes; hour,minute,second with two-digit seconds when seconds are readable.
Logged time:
12,32
